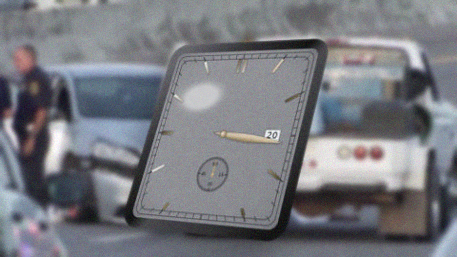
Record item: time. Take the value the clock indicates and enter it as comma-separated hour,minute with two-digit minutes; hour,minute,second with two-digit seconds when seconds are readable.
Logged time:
3,16
